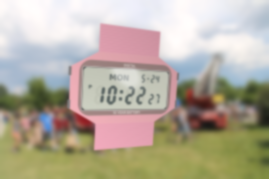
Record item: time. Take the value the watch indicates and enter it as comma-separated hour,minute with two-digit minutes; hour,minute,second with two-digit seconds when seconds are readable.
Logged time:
10,22,27
